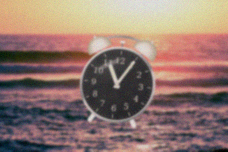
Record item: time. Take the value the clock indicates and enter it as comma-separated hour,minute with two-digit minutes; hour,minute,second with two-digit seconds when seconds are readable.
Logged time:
11,05
